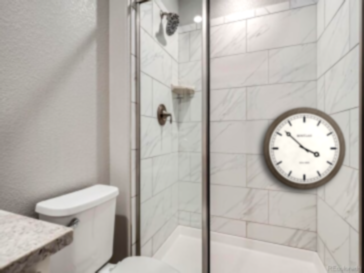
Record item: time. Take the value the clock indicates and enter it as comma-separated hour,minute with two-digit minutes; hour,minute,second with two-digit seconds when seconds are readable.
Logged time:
3,52
